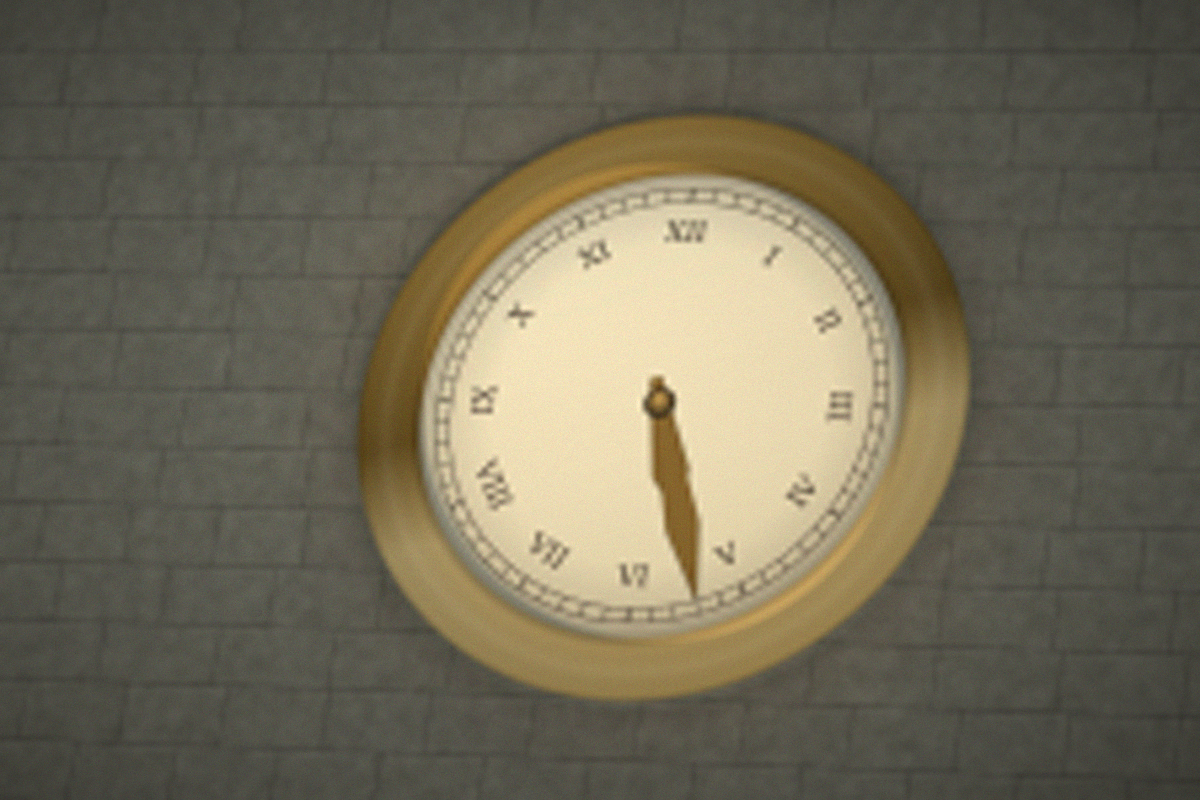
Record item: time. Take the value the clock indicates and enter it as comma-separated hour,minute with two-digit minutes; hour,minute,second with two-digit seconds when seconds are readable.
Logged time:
5,27
